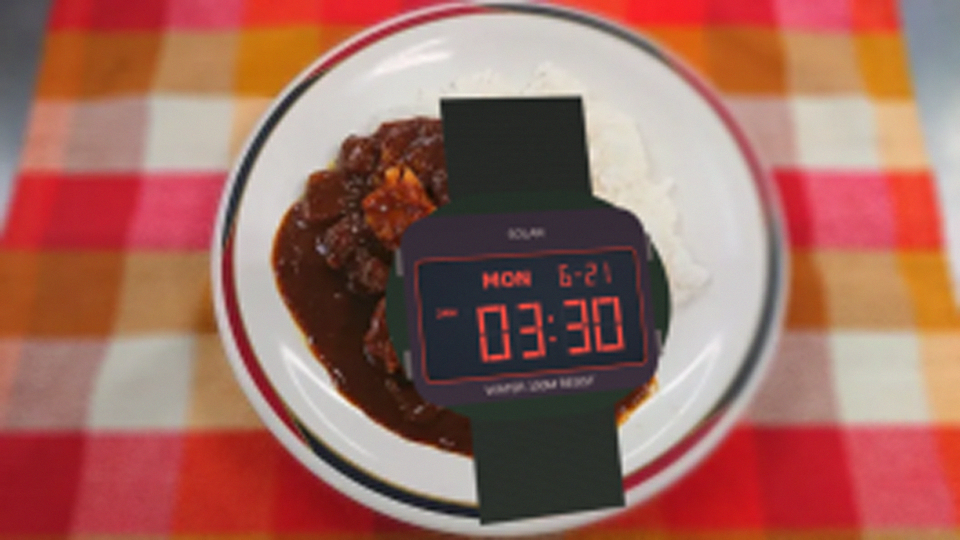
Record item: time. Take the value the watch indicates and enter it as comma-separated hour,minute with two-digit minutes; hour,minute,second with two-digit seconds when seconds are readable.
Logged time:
3,30
